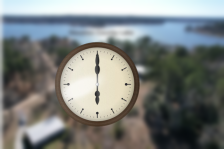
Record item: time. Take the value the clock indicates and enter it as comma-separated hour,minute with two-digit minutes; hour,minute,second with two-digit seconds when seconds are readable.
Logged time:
6,00
